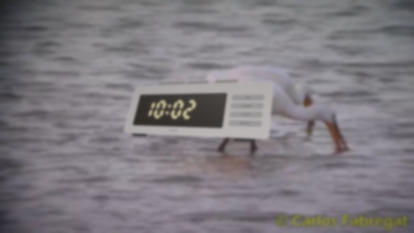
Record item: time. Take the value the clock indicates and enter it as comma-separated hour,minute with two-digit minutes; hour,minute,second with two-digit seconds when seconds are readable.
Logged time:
10,02
